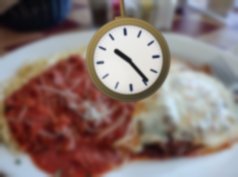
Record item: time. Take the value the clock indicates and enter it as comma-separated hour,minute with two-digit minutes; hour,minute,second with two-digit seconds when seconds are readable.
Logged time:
10,24
